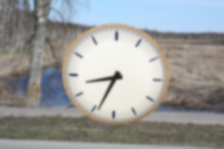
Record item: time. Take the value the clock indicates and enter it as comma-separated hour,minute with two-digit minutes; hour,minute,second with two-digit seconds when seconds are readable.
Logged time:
8,34
